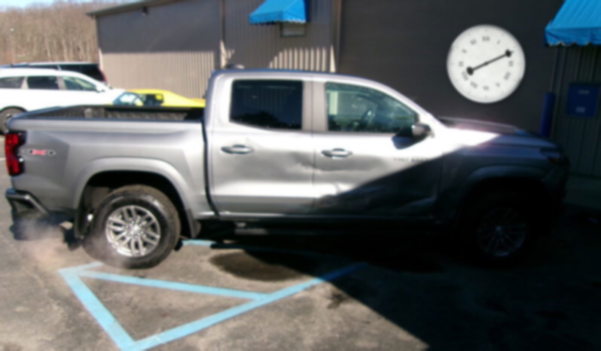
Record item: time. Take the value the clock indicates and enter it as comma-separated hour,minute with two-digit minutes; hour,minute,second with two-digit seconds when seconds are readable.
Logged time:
8,11
